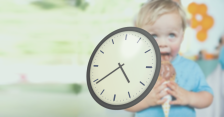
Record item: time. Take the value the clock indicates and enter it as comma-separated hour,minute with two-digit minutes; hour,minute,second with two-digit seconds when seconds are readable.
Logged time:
4,39
